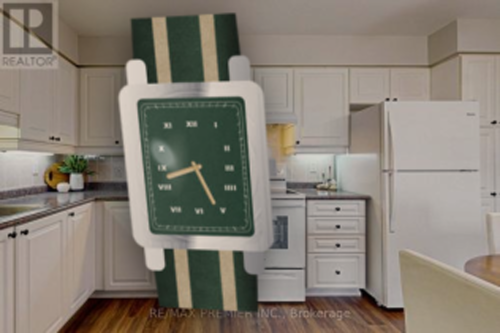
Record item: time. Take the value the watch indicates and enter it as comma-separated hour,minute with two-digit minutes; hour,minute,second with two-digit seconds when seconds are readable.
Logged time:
8,26
